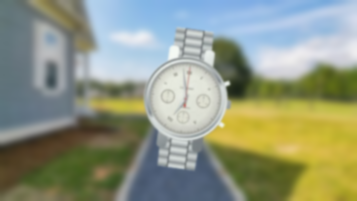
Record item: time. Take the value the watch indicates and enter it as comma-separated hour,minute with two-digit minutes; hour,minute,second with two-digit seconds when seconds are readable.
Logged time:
6,58
